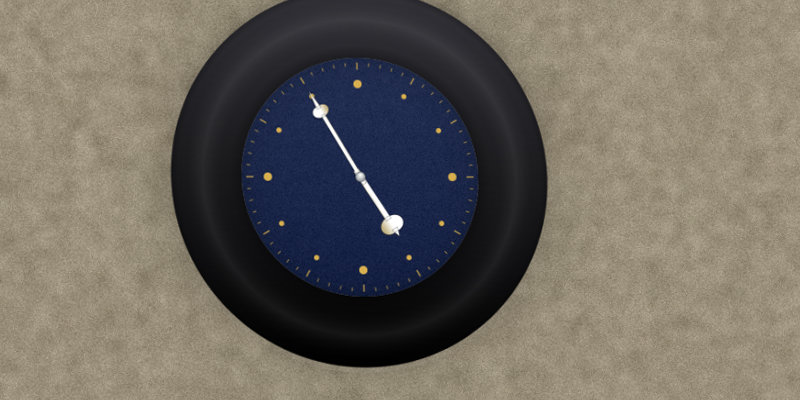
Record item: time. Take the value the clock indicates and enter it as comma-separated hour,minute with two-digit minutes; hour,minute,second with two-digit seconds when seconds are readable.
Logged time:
4,55
